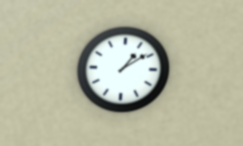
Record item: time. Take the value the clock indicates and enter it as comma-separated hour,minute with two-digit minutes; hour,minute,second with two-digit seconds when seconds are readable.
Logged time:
1,09
